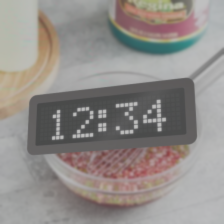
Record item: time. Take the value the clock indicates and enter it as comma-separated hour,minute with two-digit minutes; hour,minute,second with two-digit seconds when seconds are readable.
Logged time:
12,34
